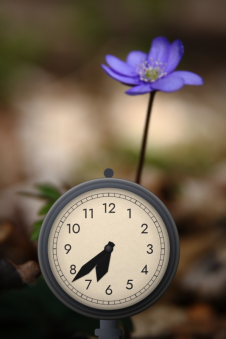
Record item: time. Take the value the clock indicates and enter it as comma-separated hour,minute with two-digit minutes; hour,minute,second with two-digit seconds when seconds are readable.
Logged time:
6,38
